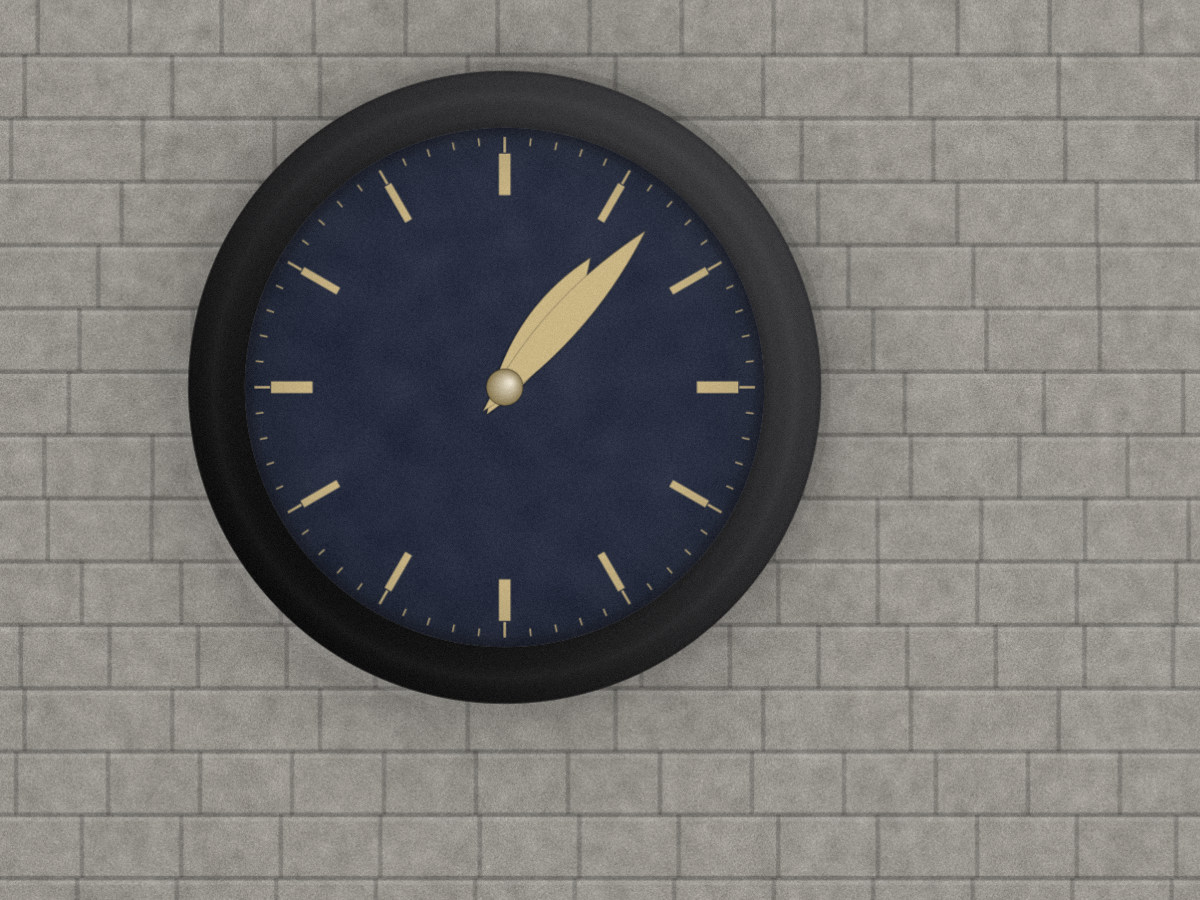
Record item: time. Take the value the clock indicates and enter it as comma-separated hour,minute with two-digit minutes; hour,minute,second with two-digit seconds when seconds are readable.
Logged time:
1,07
